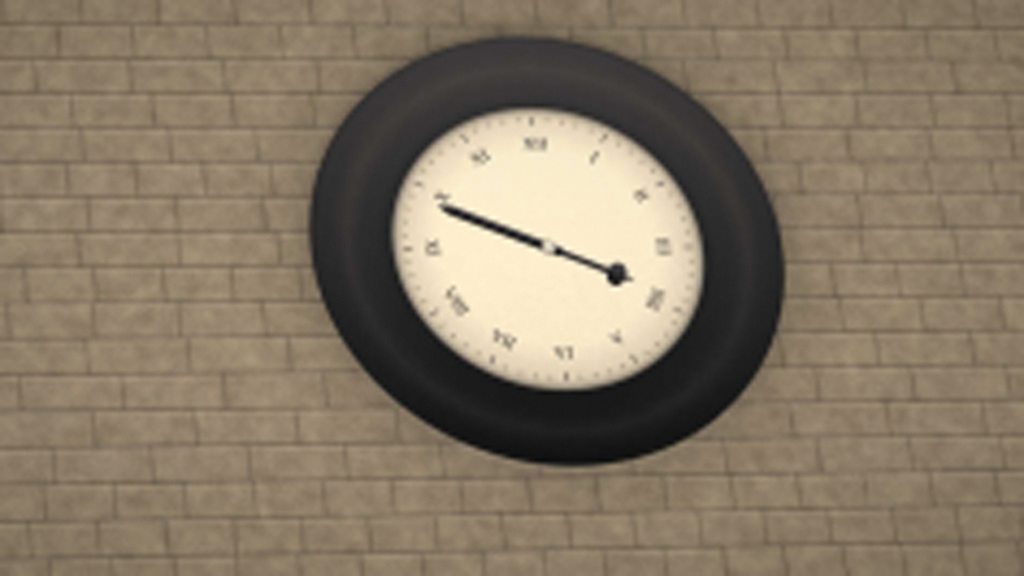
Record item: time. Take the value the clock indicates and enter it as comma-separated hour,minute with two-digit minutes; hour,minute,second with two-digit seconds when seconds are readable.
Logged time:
3,49
